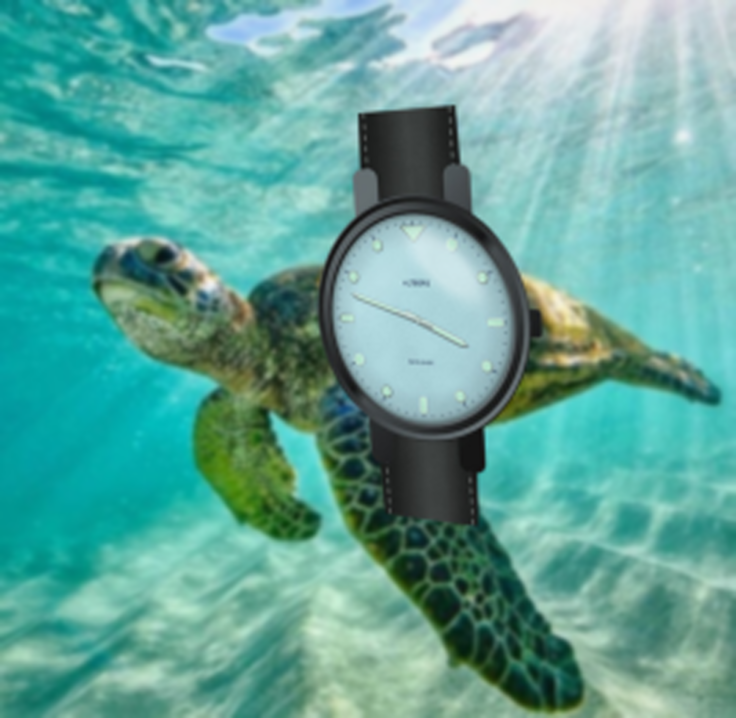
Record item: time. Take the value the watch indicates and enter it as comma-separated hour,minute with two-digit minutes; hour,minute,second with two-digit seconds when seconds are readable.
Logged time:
3,48
